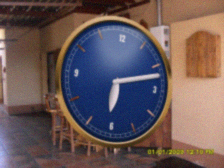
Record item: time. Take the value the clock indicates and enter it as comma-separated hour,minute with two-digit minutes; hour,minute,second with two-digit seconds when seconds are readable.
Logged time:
6,12
